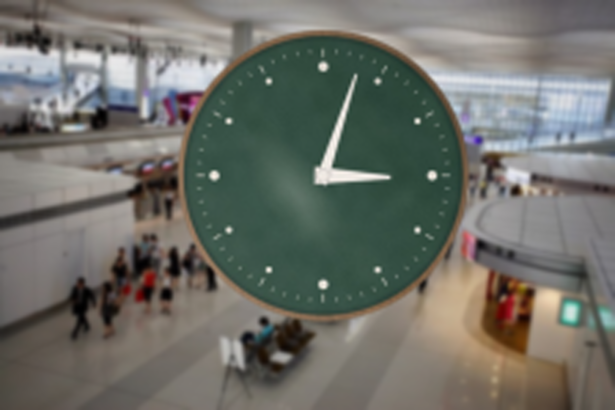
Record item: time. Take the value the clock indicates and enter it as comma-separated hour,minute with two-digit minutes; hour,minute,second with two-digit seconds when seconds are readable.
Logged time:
3,03
